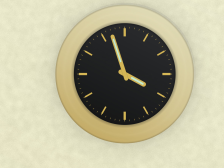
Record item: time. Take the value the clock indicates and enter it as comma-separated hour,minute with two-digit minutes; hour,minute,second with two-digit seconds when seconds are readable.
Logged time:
3,57
